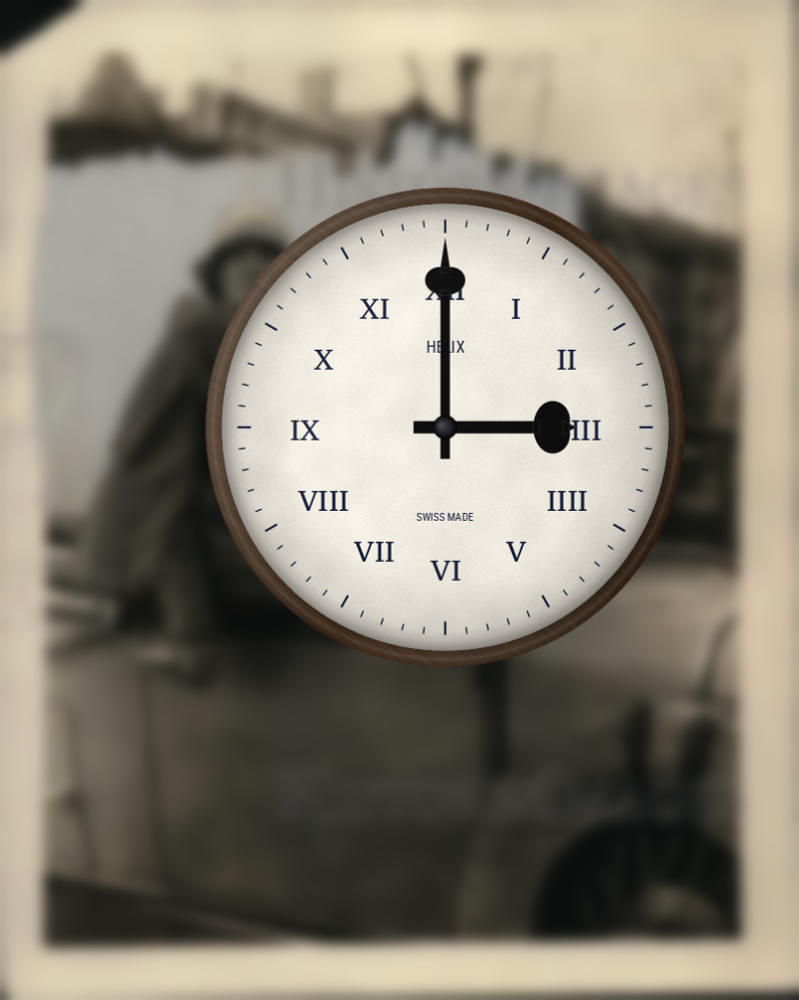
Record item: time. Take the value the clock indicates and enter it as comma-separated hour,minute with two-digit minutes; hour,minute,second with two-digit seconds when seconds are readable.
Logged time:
3,00
